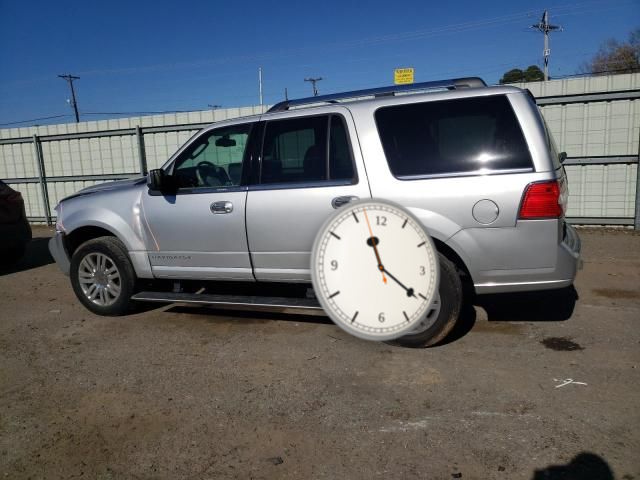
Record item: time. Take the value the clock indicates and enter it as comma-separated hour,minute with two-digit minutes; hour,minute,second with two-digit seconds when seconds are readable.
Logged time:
11,20,57
